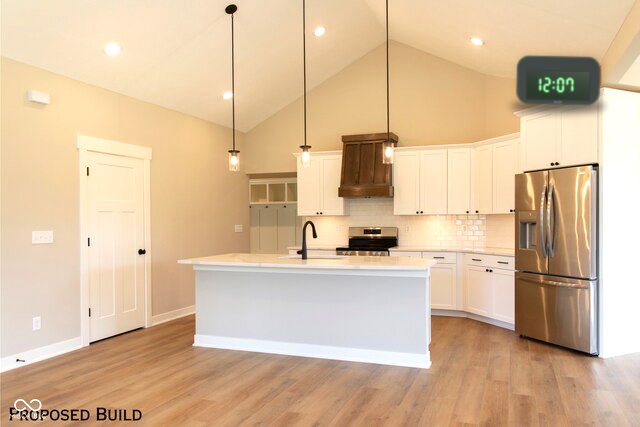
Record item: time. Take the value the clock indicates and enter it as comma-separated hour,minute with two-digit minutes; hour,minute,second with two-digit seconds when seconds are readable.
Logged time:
12,07
